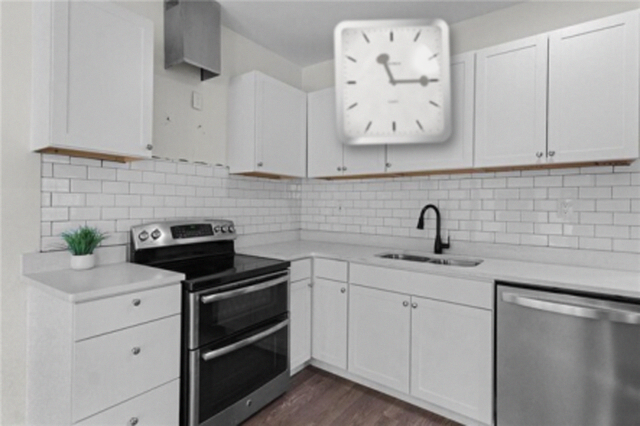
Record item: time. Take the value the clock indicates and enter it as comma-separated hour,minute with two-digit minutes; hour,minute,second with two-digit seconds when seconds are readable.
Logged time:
11,15
